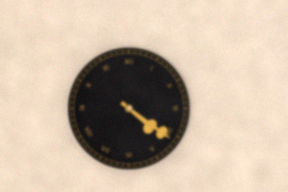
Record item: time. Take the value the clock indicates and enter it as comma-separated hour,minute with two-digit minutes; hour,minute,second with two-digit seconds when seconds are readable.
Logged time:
4,21
